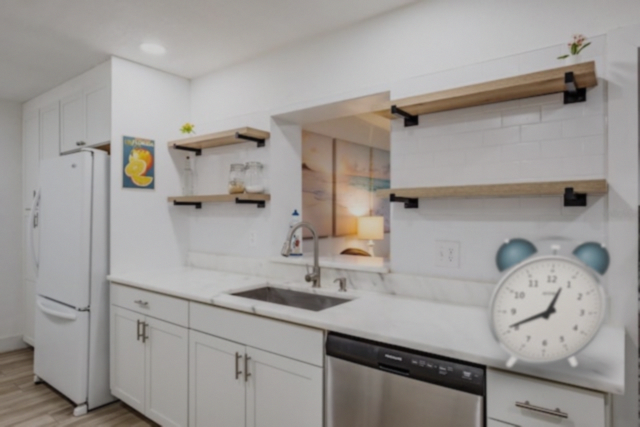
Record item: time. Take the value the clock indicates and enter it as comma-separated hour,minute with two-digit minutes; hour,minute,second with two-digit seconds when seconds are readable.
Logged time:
12,41
